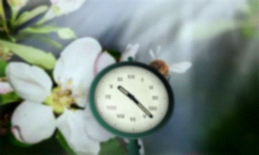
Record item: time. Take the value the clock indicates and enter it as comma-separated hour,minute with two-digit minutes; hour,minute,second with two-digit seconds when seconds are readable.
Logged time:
10,23
